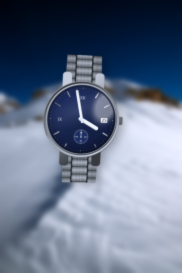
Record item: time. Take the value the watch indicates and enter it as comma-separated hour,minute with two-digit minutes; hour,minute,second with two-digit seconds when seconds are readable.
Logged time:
3,58
